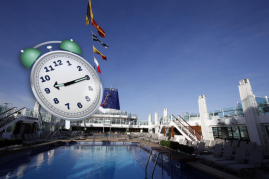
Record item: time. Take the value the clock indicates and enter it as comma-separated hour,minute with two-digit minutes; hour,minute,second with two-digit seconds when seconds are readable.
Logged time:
9,15
